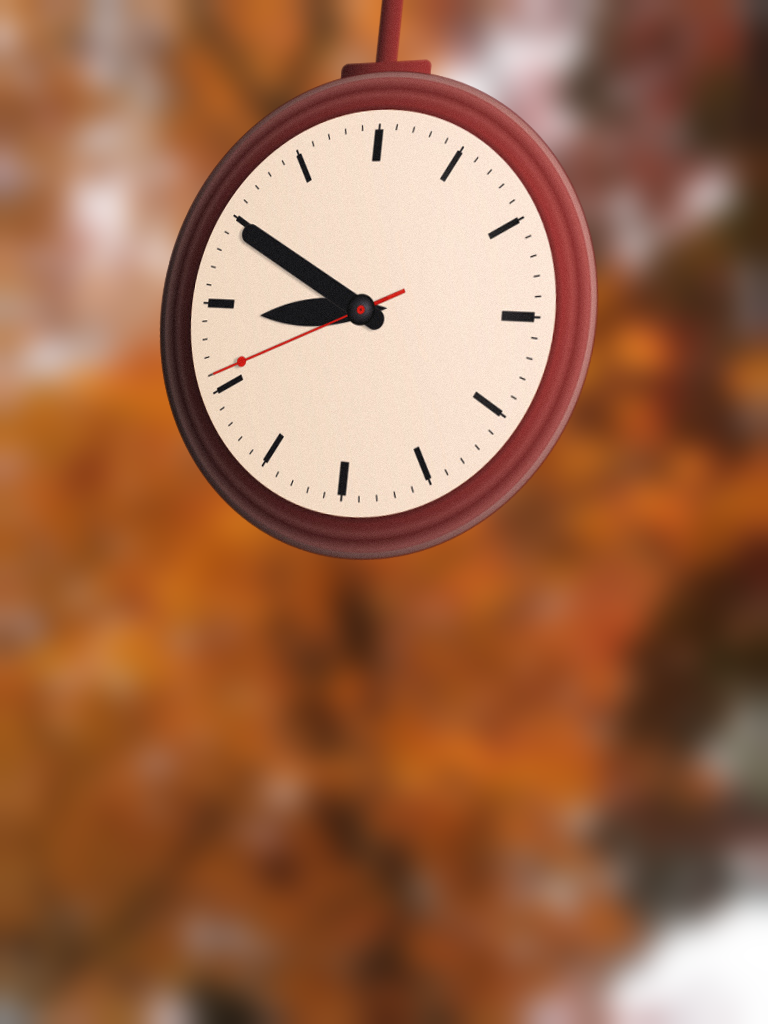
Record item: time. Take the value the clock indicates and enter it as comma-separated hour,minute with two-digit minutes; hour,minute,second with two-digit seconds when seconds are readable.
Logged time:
8,49,41
